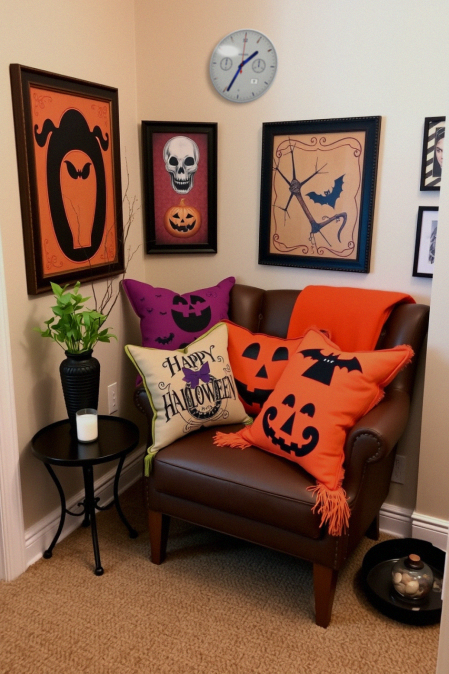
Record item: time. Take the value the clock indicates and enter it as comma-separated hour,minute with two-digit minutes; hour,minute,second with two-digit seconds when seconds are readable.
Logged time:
1,34
